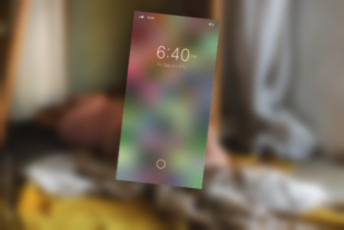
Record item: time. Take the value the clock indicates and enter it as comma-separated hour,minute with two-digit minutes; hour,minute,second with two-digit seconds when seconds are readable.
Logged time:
6,40
